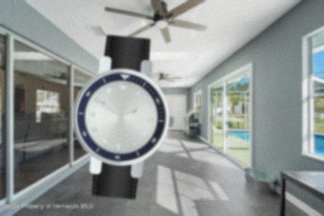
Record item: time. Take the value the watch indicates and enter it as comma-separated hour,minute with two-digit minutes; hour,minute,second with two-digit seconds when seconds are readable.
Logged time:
1,50
